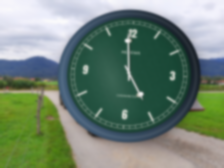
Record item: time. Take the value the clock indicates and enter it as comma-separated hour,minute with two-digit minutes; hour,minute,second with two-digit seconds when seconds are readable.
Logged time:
4,59
